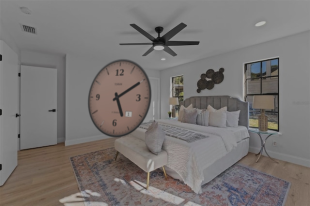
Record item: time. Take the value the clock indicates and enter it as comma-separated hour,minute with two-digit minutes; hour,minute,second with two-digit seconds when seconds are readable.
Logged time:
5,10
